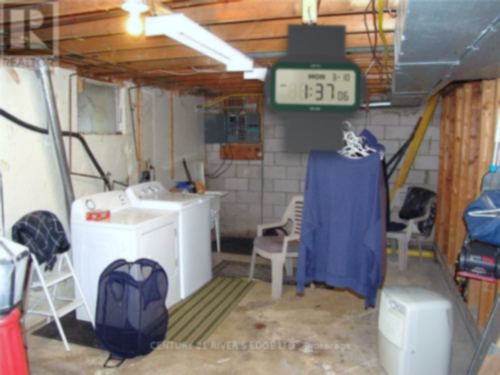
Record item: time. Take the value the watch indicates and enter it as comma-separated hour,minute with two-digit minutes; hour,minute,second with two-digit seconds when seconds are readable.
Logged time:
1,37
